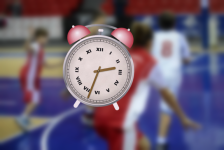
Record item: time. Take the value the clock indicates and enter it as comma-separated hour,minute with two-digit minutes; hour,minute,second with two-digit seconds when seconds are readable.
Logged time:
2,33
